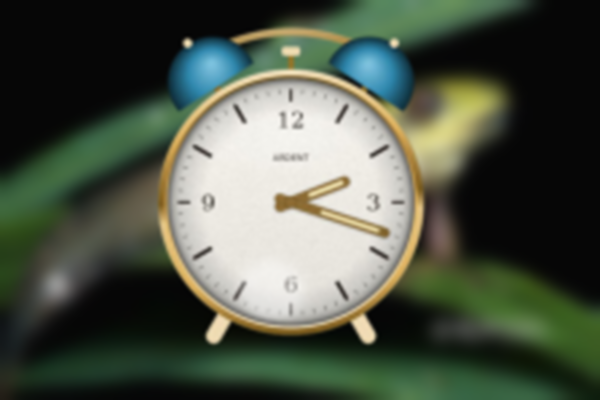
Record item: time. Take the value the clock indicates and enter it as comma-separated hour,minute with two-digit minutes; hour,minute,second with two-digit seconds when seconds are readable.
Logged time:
2,18
